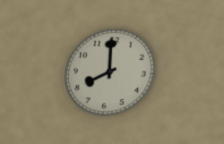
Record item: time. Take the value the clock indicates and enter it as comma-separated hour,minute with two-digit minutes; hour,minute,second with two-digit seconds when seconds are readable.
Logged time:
7,59
